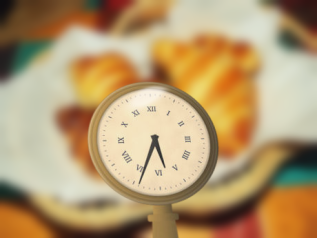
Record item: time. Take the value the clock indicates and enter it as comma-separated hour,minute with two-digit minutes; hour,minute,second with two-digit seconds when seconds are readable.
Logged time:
5,34
